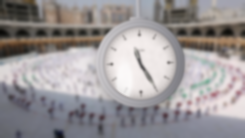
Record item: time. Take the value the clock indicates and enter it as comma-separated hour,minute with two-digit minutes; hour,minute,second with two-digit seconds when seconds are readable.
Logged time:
11,25
